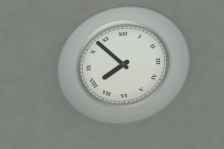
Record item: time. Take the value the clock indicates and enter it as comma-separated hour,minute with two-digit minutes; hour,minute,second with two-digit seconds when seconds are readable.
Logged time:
7,53
